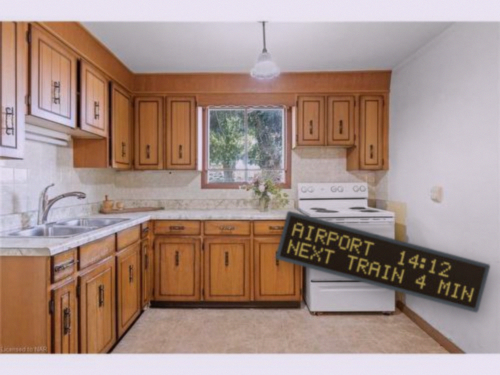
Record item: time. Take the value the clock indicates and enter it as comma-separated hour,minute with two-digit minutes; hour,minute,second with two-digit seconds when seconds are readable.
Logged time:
14,12
